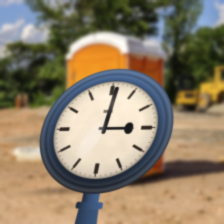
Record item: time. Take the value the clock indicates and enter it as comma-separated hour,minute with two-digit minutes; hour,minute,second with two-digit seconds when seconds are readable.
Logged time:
3,01
